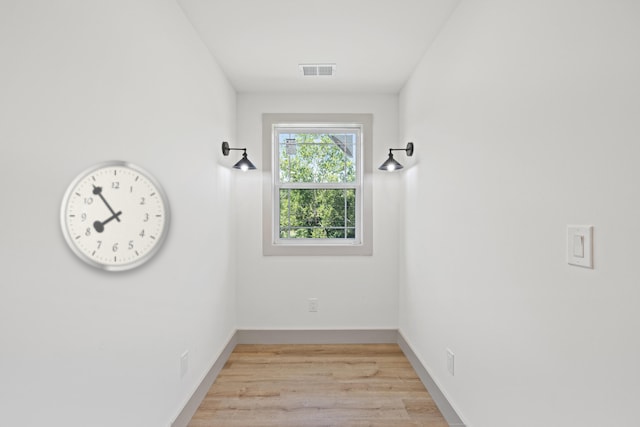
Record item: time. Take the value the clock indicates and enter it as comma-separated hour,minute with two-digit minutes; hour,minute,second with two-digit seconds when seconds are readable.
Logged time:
7,54
